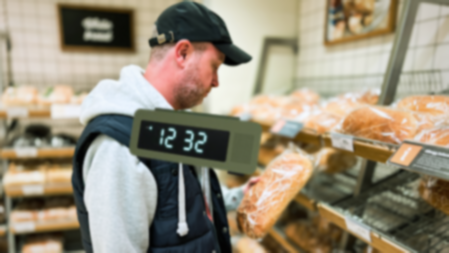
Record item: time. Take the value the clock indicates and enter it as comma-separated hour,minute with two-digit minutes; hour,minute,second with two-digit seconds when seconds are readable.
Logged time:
12,32
